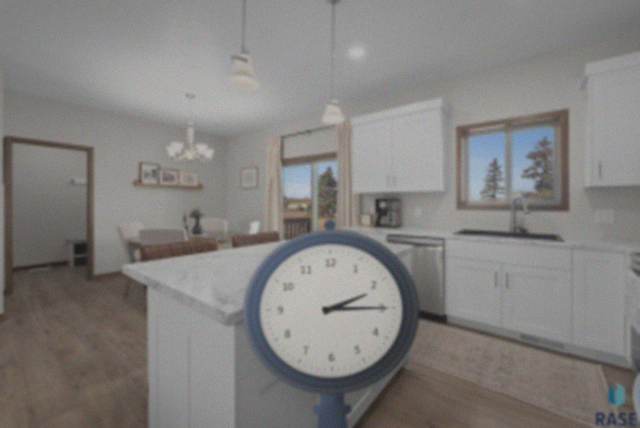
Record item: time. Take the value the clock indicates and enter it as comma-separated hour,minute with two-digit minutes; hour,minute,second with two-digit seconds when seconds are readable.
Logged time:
2,15
